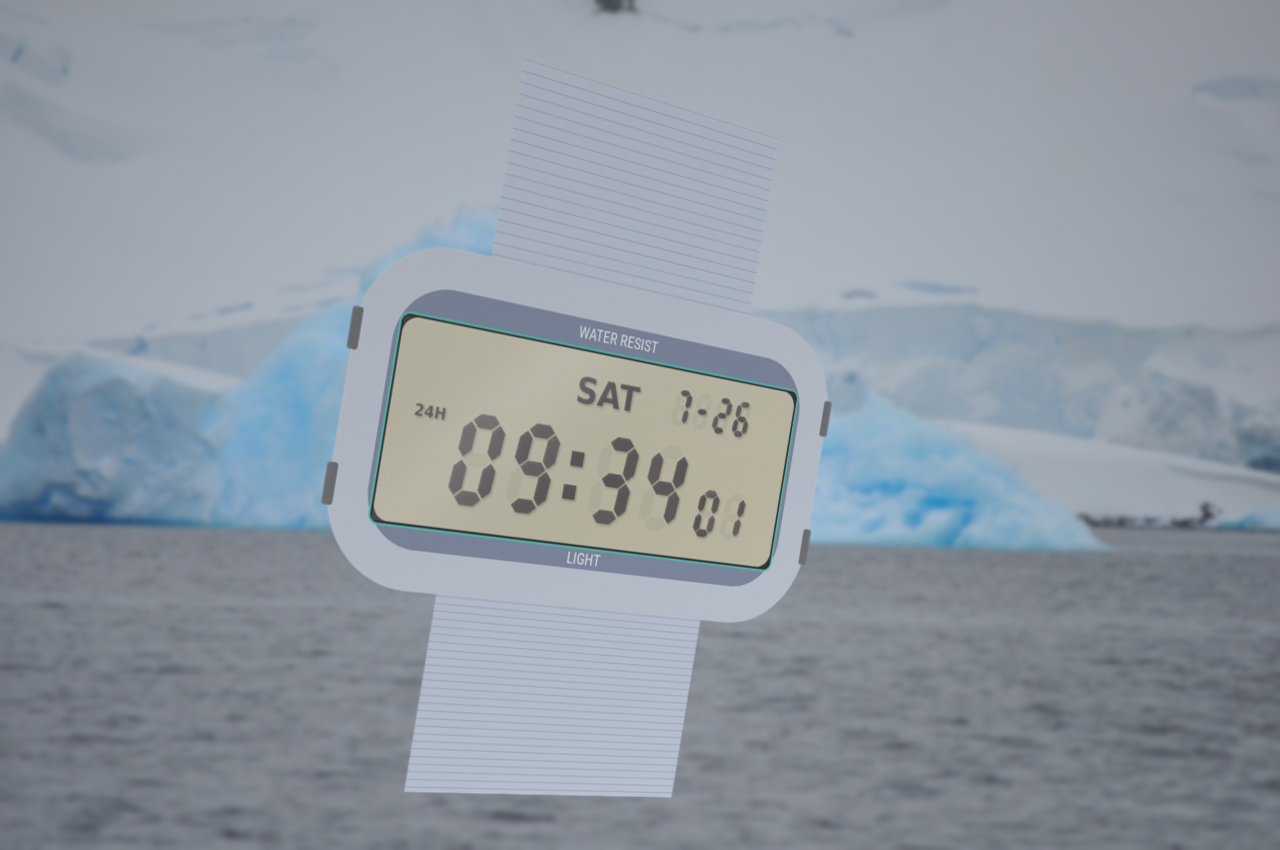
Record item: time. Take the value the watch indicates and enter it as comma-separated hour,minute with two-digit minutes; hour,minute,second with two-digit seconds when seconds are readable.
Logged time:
9,34,01
